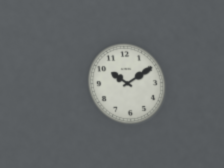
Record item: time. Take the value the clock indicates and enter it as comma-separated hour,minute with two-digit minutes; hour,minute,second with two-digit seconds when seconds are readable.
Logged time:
10,10
